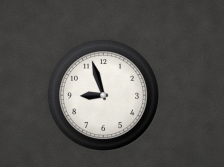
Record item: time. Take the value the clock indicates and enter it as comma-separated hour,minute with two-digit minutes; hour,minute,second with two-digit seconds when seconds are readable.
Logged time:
8,57
